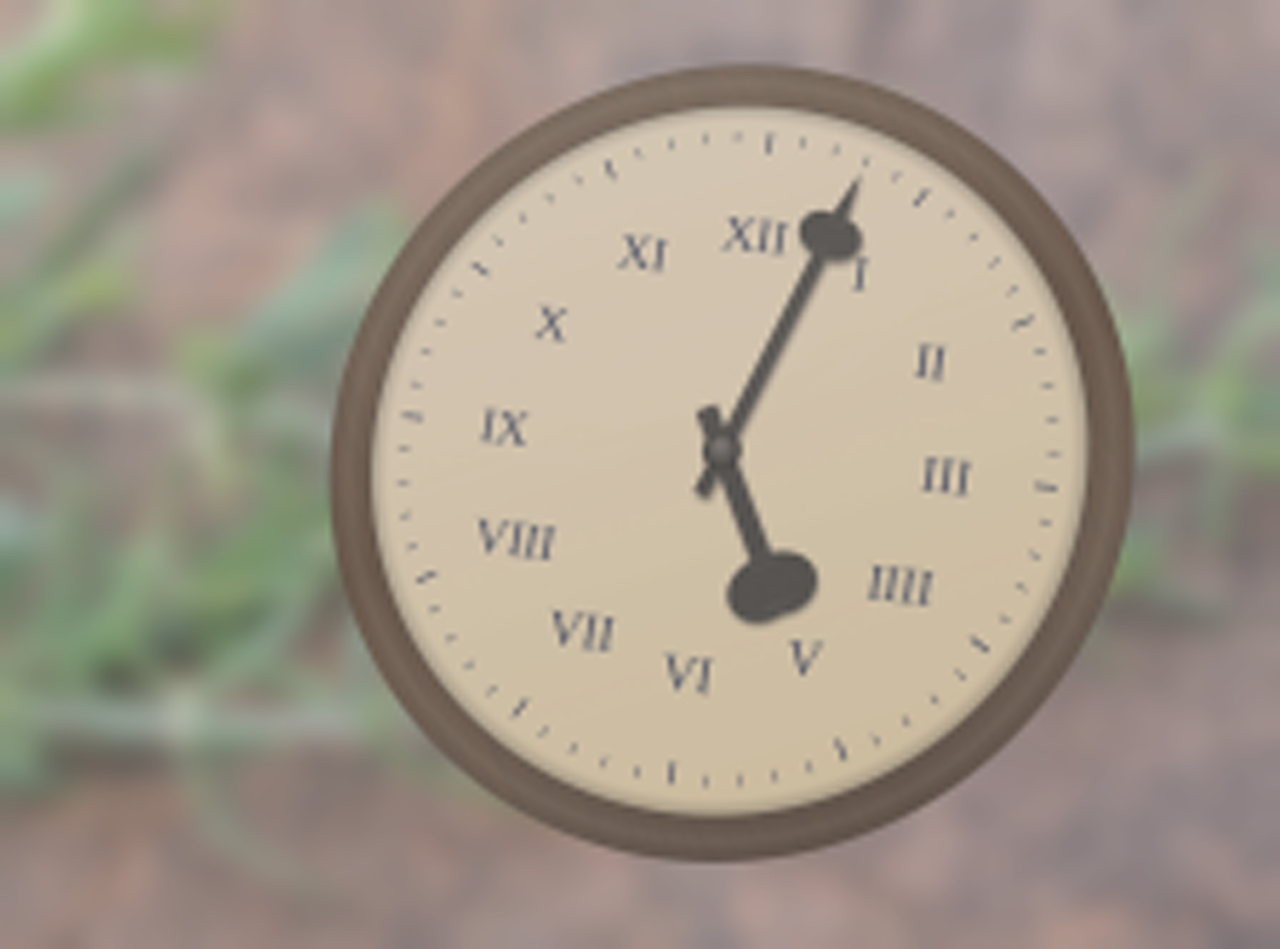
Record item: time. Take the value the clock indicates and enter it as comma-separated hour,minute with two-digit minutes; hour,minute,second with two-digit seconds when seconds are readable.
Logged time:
5,03
